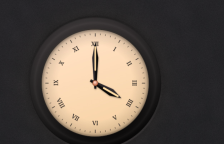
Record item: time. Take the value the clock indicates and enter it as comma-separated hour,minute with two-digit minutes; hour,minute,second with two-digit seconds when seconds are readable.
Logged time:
4,00
